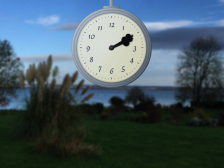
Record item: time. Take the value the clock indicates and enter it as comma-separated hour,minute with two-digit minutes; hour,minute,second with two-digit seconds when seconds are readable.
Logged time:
2,10
